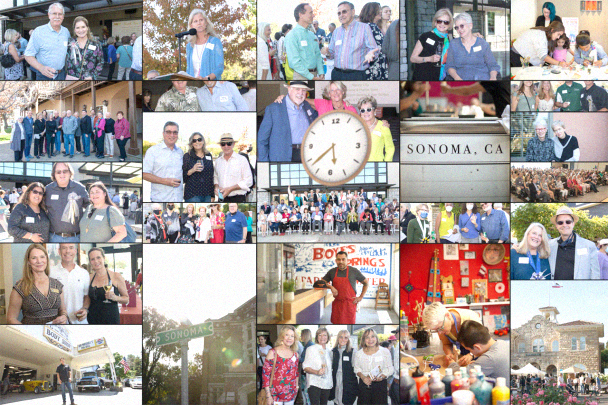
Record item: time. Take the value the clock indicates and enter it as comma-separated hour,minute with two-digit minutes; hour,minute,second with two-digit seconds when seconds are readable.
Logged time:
5,38
